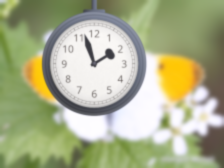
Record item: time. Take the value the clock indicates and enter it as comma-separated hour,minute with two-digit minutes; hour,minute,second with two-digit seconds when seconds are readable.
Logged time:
1,57
